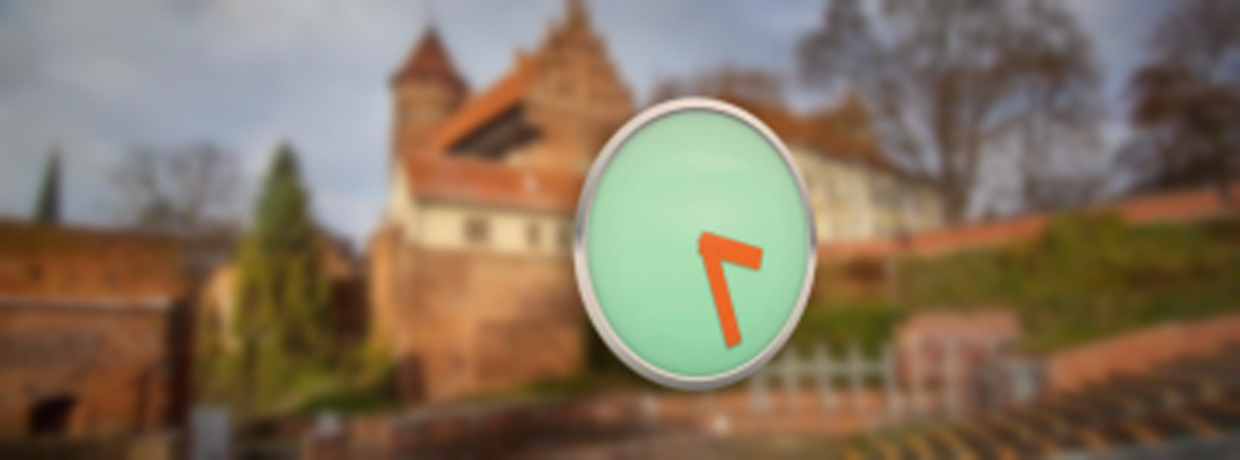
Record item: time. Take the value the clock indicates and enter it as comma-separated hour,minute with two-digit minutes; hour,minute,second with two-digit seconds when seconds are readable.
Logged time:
3,27
